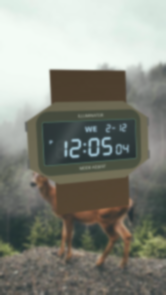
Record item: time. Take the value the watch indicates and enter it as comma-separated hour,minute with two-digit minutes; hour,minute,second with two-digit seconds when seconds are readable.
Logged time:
12,05
